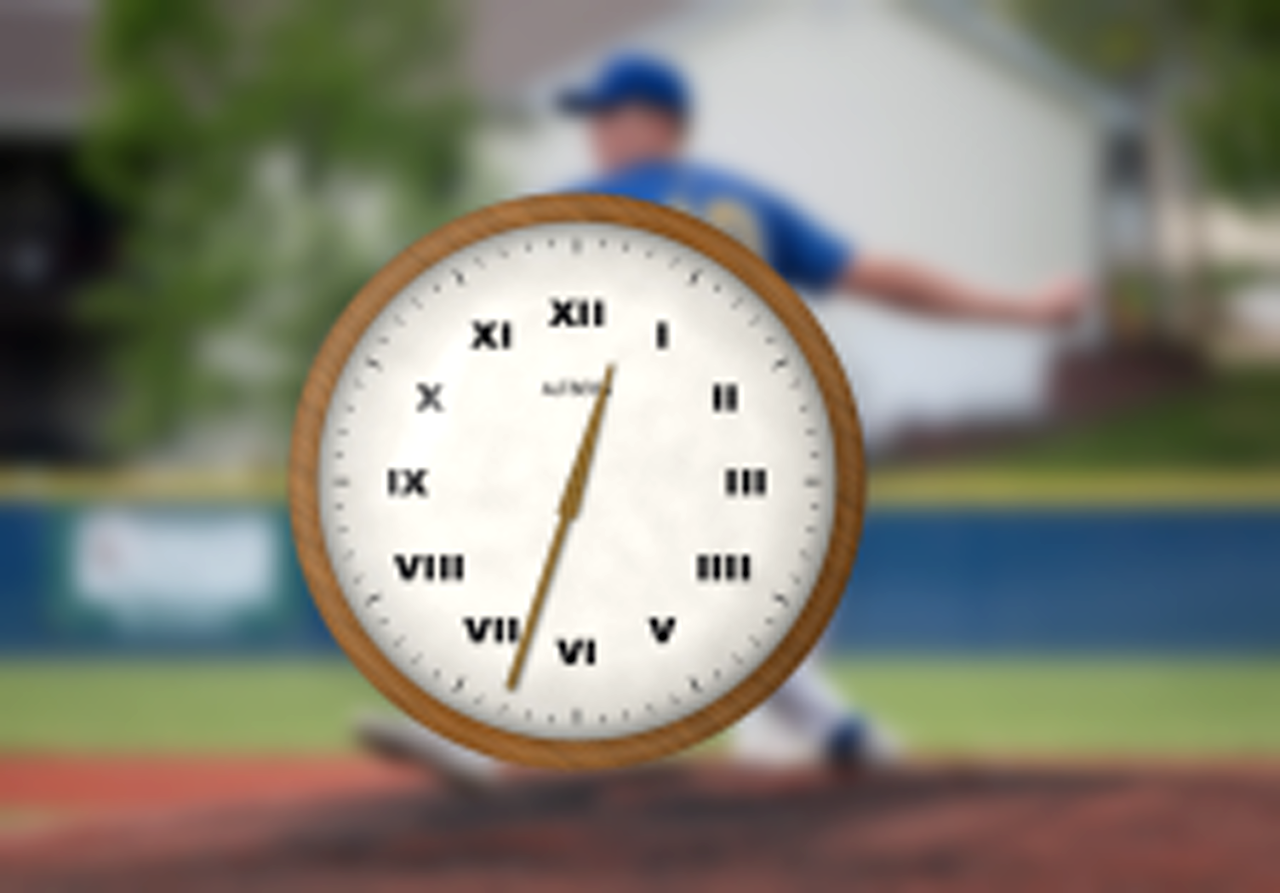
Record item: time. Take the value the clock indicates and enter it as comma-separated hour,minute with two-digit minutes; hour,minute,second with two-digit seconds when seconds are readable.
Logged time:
12,33
